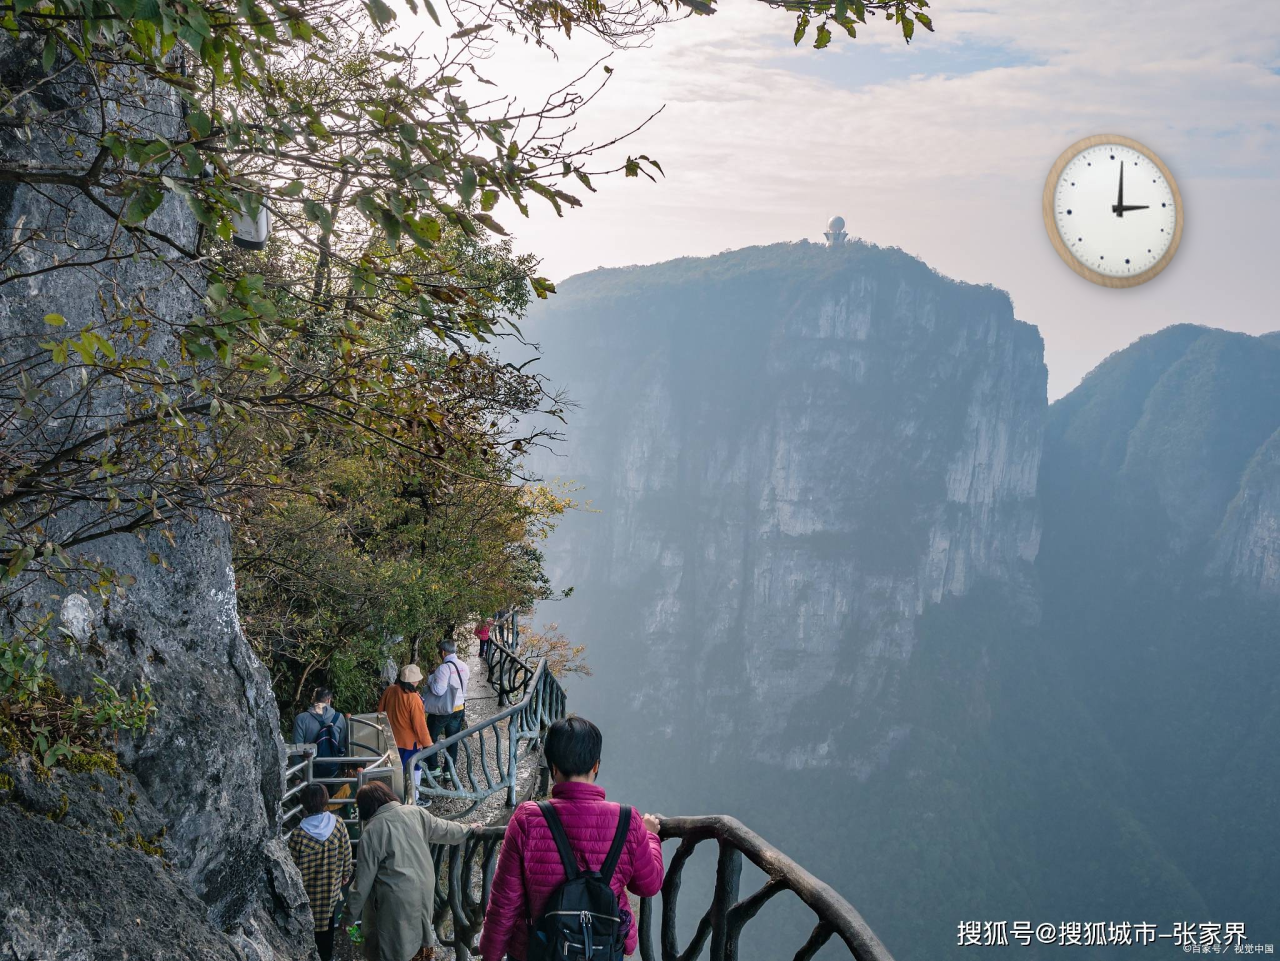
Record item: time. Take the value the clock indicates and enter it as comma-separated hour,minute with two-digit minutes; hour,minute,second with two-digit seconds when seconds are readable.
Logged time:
3,02
